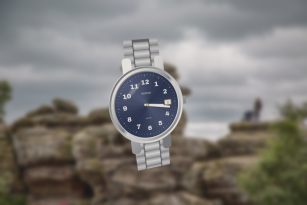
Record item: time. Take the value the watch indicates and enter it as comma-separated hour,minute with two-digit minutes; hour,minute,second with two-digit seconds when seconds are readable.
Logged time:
3,17
